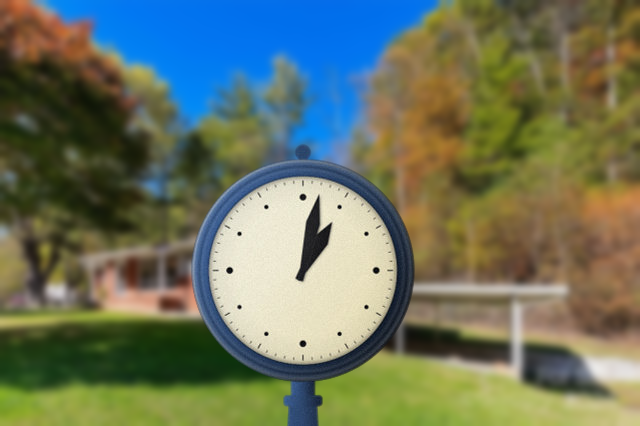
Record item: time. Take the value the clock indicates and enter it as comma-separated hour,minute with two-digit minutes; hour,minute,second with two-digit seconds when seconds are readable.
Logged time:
1,02
